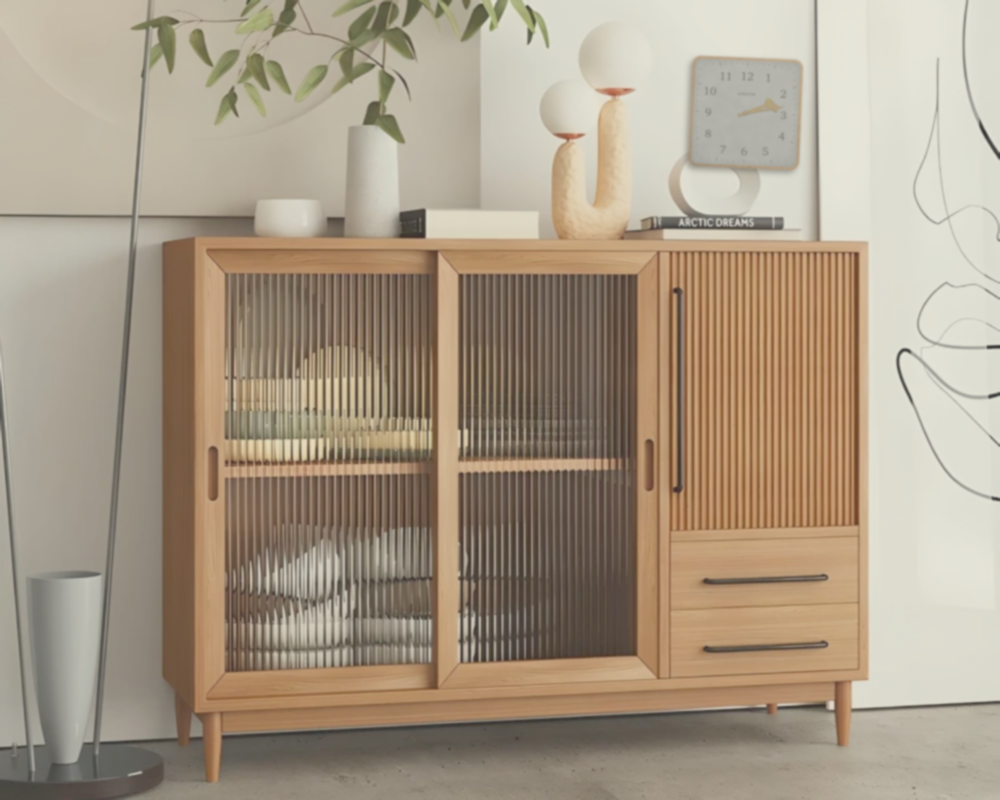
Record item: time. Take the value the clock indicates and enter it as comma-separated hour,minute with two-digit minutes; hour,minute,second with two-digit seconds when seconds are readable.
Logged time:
2,13
